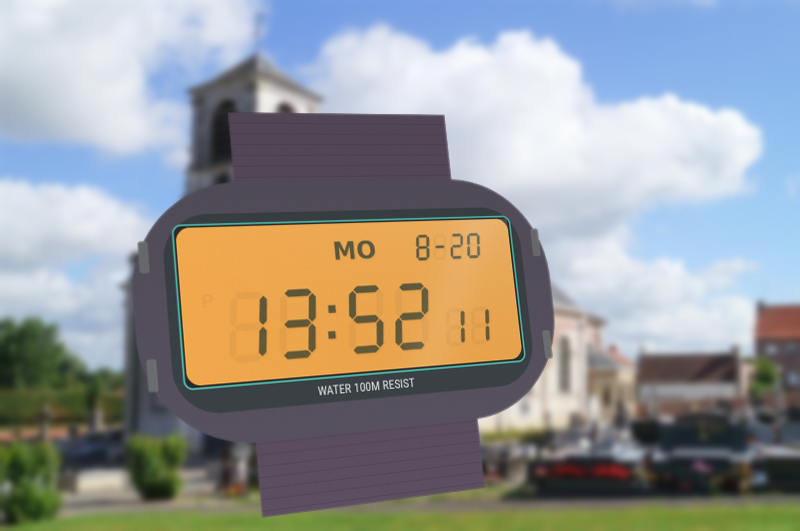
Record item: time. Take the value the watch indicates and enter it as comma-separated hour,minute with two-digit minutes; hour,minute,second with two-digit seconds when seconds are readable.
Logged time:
13,52,11
